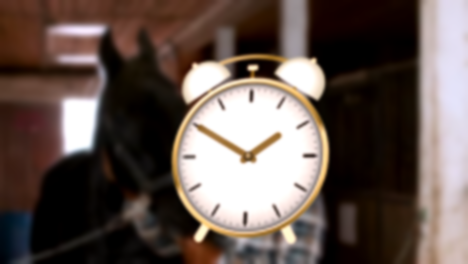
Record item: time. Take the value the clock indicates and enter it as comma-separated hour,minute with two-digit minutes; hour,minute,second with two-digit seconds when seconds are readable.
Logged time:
1,50
